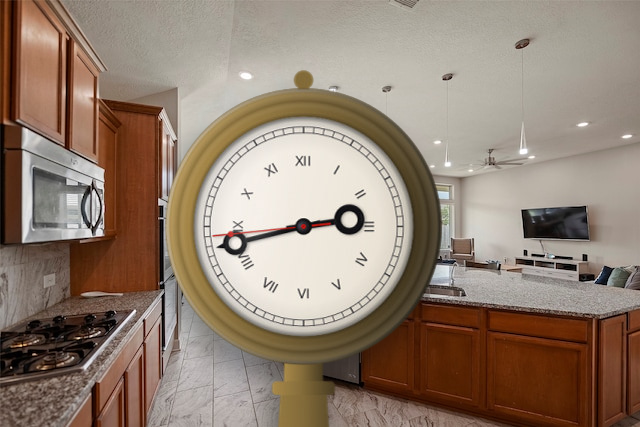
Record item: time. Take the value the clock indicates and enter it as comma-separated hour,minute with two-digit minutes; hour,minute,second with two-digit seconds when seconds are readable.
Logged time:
2,42,44
